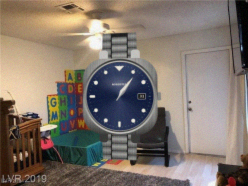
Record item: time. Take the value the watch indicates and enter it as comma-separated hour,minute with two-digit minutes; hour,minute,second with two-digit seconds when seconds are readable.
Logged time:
1,06
